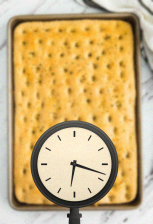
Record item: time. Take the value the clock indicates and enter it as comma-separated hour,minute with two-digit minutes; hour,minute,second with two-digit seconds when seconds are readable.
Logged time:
6,18
